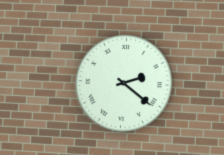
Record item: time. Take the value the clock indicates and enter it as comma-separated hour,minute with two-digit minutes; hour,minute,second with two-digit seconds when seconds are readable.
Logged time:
2,21
